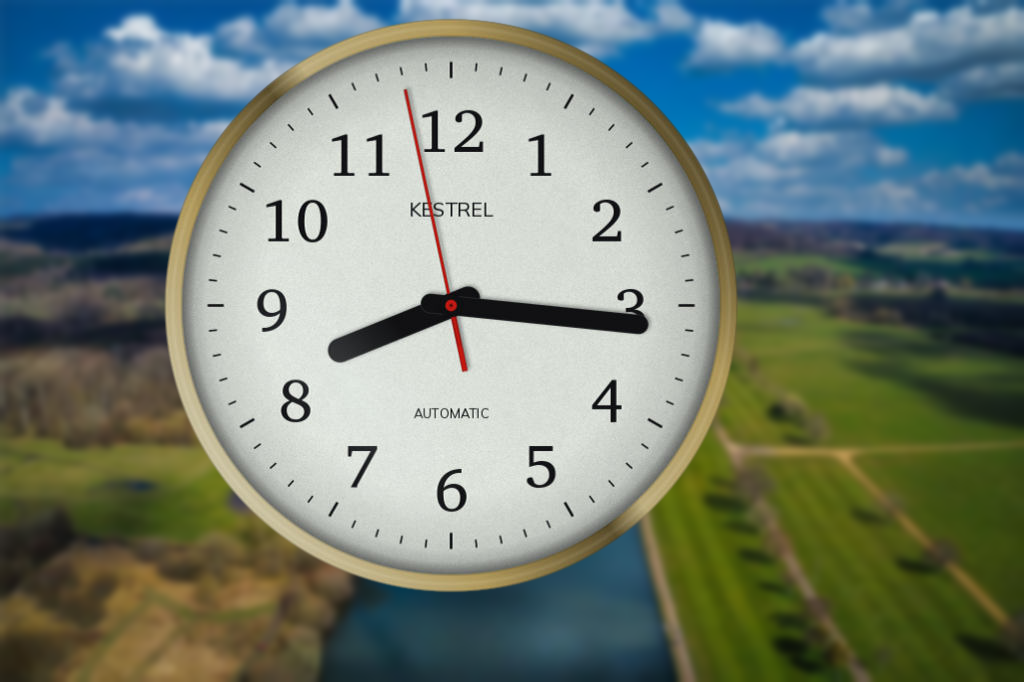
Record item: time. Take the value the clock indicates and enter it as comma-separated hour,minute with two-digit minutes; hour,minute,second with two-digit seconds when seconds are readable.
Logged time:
8,15,58
